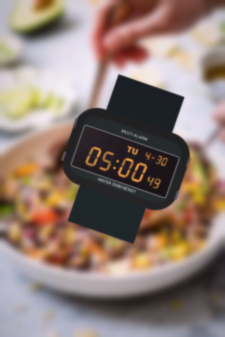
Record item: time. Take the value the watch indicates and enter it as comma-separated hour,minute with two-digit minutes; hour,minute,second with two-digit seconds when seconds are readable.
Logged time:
5,00,49
